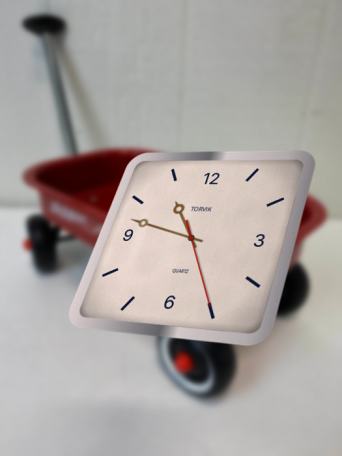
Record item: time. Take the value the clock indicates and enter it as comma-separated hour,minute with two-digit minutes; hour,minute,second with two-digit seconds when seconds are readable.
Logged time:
10,47,25
